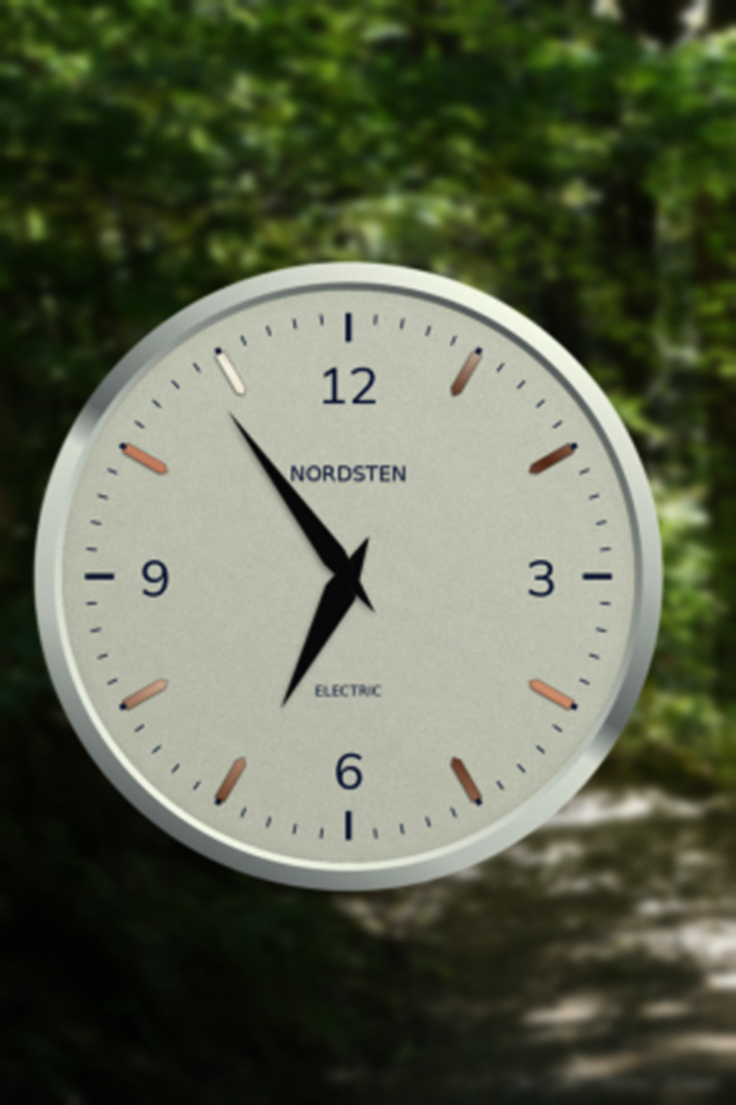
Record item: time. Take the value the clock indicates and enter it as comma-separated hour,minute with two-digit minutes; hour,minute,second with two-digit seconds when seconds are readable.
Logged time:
6,54
